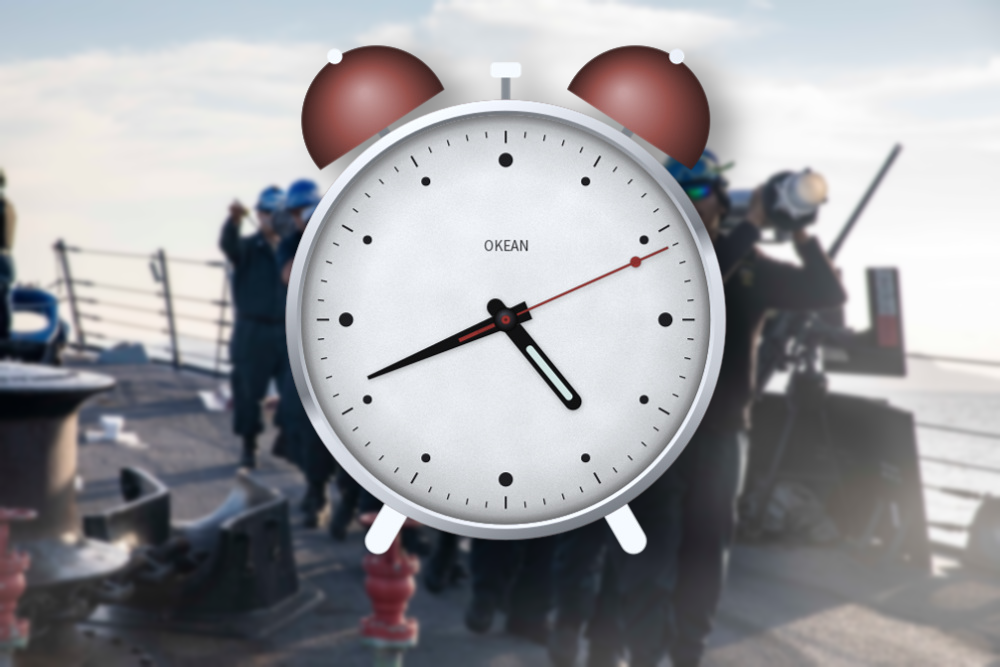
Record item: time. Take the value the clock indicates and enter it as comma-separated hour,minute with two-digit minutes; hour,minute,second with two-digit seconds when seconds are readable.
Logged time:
4,41,11
